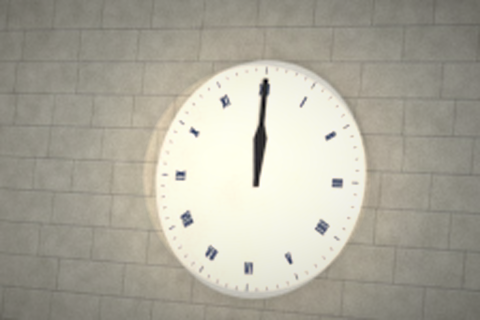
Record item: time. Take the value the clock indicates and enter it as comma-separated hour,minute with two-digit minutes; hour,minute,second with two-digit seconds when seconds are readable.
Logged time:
12,00
